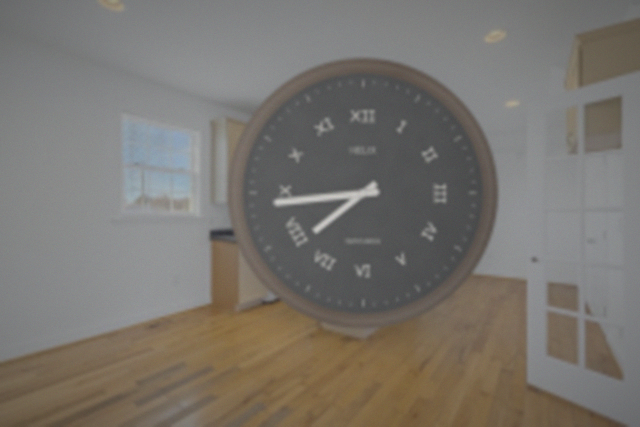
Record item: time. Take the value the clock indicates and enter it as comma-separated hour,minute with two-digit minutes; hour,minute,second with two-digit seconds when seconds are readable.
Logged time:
7,44
